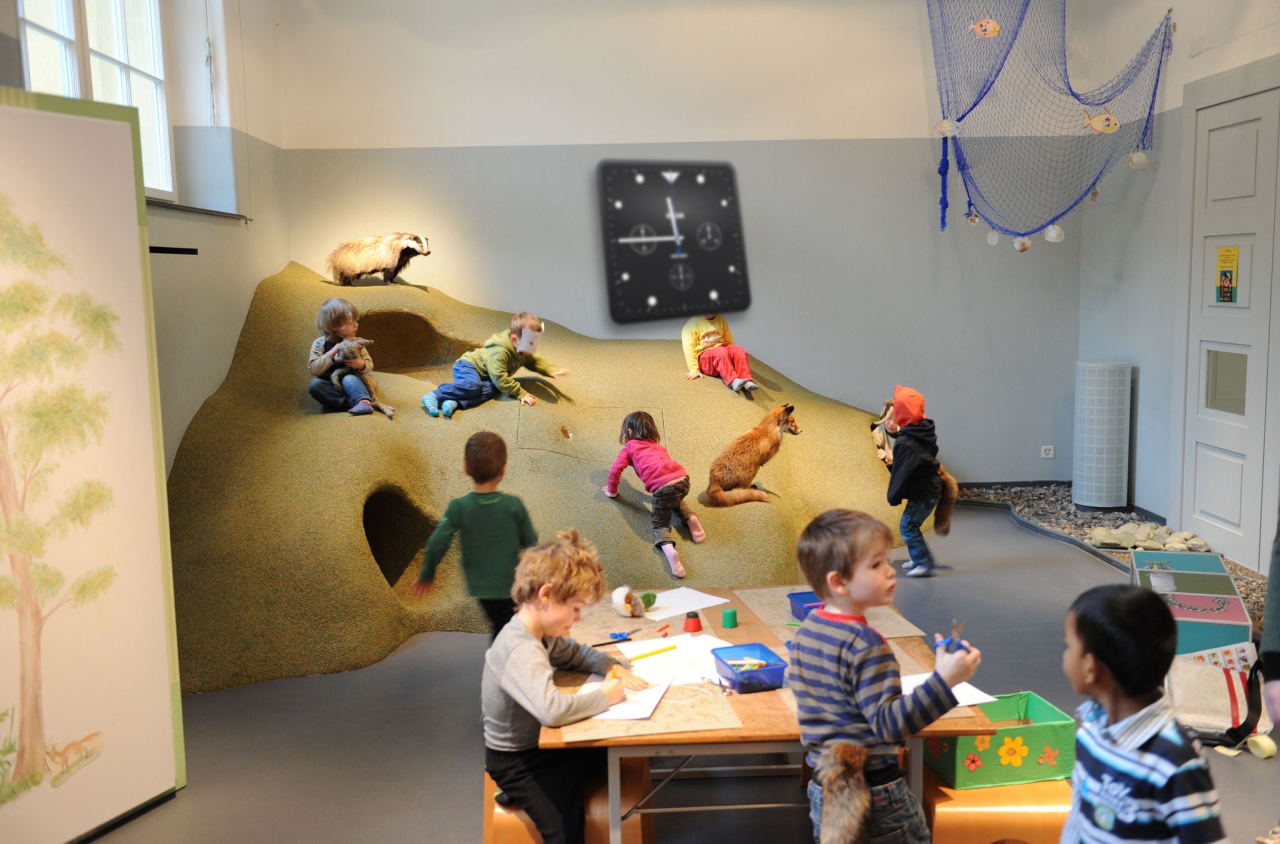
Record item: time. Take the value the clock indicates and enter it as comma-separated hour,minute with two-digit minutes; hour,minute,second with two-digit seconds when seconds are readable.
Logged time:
11,45
